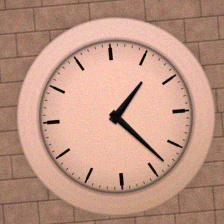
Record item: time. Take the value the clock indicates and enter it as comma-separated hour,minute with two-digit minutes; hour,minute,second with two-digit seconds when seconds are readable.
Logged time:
1,23
